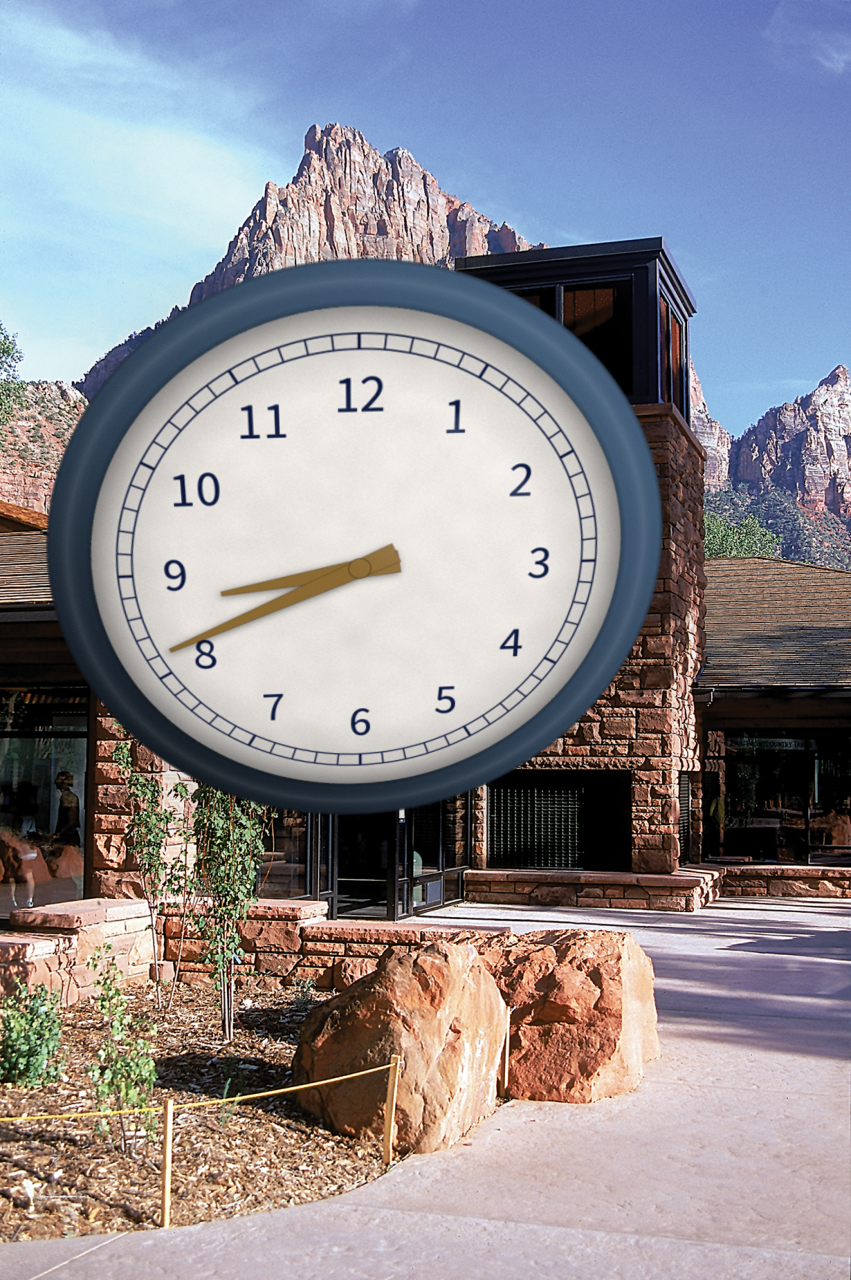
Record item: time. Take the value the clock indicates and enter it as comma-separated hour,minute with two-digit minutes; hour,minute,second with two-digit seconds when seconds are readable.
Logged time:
8,41
